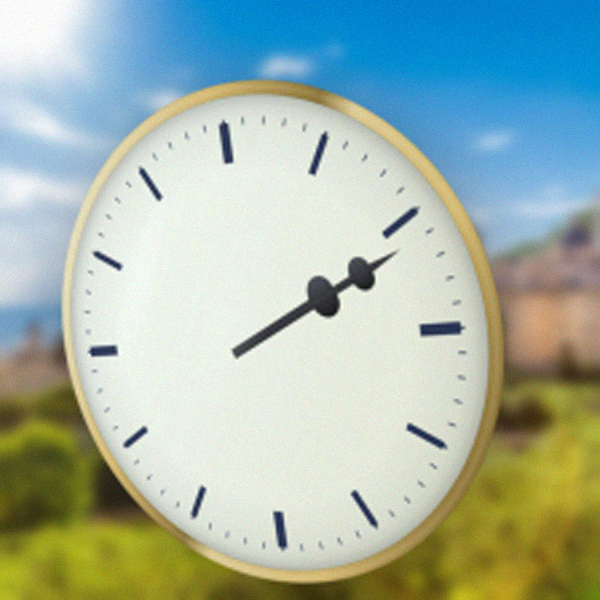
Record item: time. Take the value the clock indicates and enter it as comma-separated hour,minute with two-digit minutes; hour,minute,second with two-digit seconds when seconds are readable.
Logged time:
2,11
